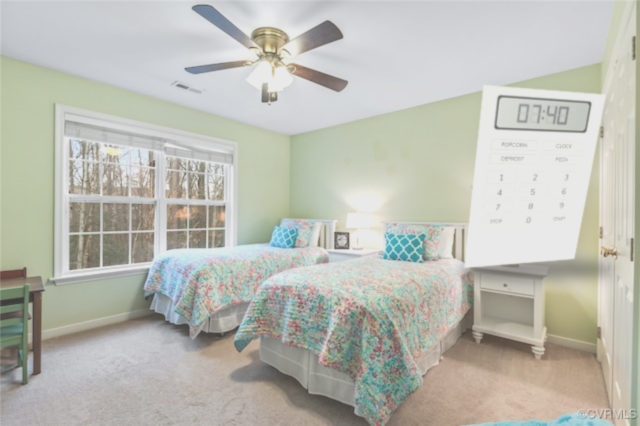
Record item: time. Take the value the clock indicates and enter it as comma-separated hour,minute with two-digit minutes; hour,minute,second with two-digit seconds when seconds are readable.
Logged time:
7,40
